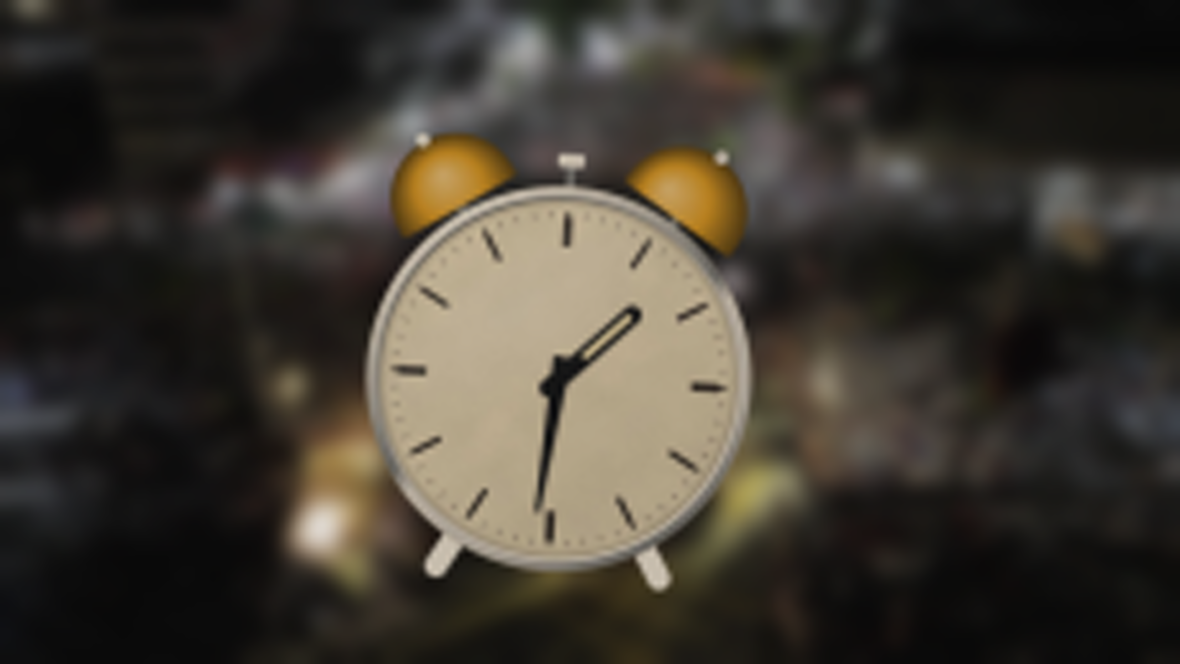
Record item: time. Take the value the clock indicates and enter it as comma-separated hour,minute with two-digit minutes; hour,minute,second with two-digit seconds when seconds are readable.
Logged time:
1,31
